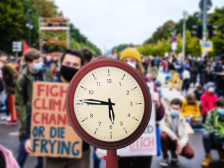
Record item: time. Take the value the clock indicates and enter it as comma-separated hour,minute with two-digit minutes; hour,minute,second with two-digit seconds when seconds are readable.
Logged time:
5,46
